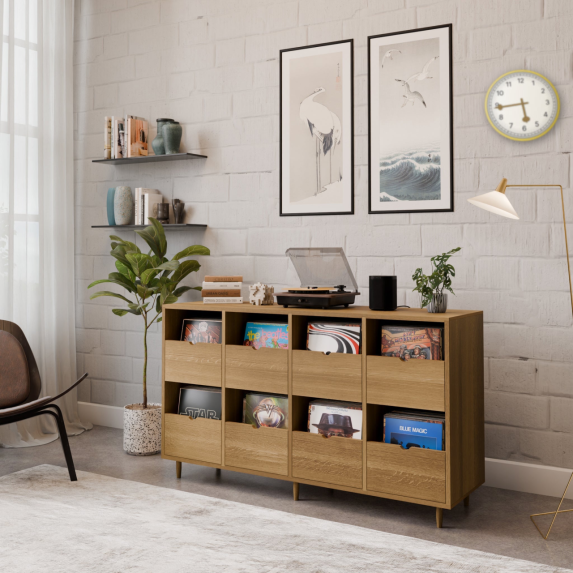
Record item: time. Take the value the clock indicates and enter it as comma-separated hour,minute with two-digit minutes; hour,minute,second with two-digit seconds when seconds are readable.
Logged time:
5,44
